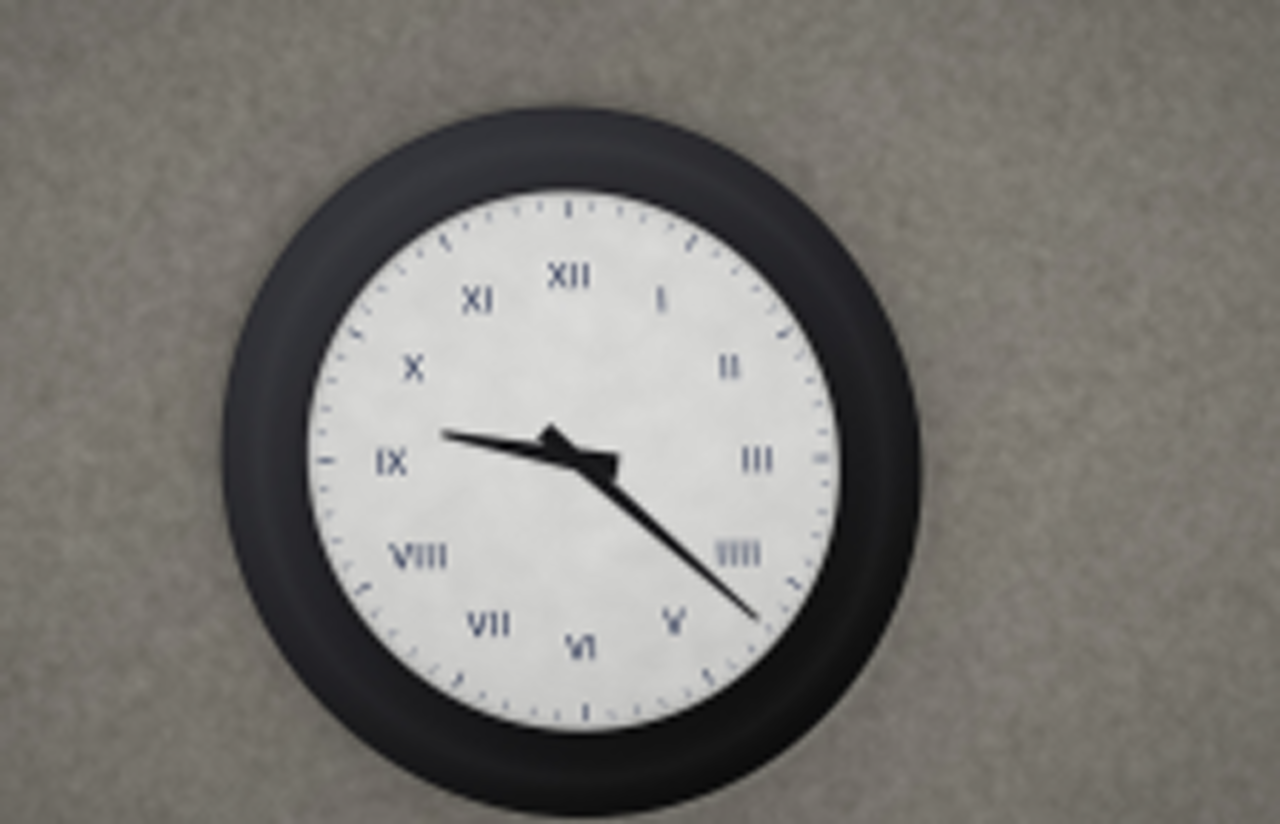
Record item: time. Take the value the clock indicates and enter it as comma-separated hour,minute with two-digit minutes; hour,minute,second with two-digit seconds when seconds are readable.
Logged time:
9,22
